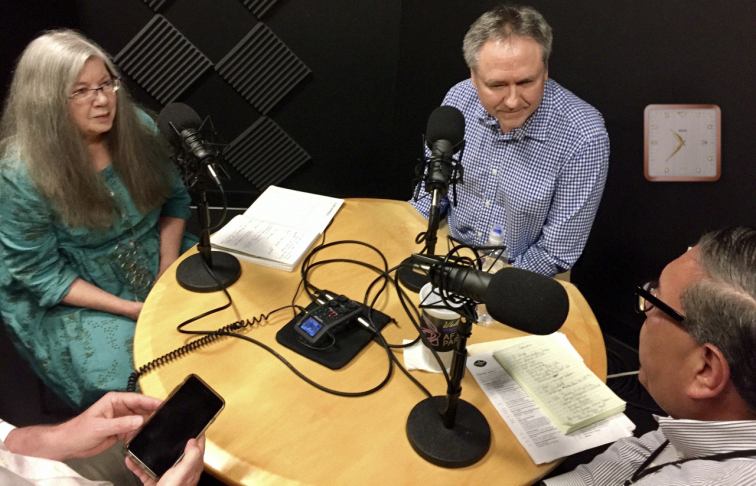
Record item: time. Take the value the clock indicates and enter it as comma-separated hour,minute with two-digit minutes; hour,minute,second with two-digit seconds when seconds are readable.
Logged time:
10,37
